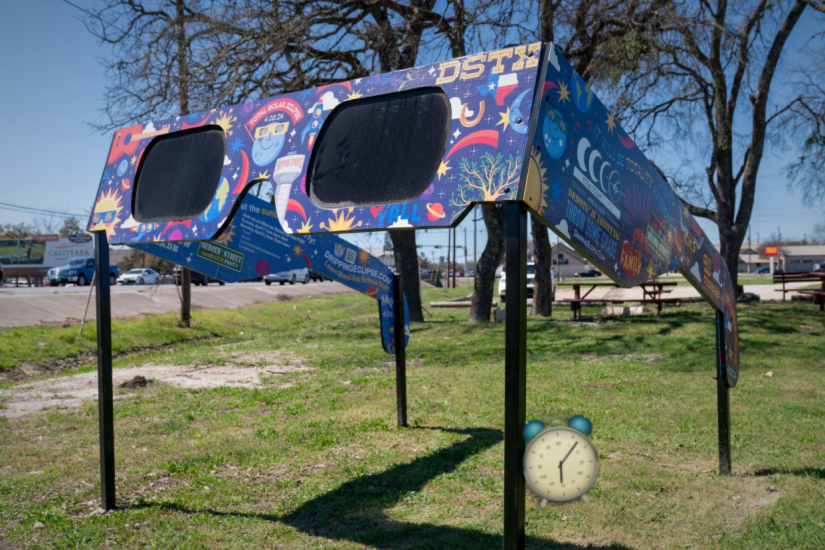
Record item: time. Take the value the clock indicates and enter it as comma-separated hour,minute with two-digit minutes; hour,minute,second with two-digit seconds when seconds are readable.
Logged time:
6,07
